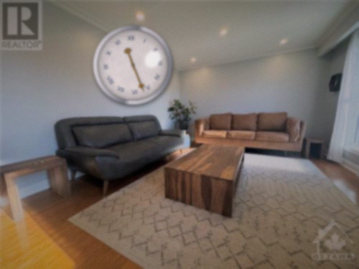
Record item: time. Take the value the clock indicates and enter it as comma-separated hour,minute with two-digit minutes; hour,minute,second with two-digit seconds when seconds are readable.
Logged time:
11,27
